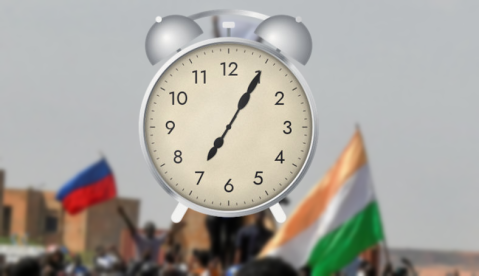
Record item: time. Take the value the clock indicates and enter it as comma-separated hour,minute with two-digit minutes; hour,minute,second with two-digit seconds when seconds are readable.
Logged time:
7,05
